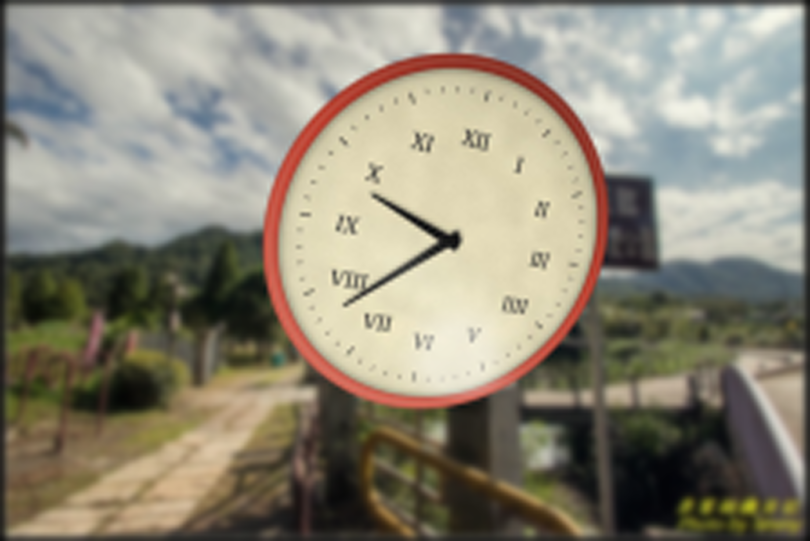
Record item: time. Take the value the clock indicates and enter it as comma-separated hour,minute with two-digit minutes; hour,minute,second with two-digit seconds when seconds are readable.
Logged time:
9,38
